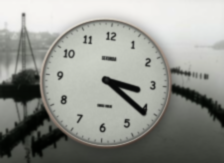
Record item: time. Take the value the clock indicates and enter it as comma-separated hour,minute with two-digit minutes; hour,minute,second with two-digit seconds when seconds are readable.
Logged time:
3,21
